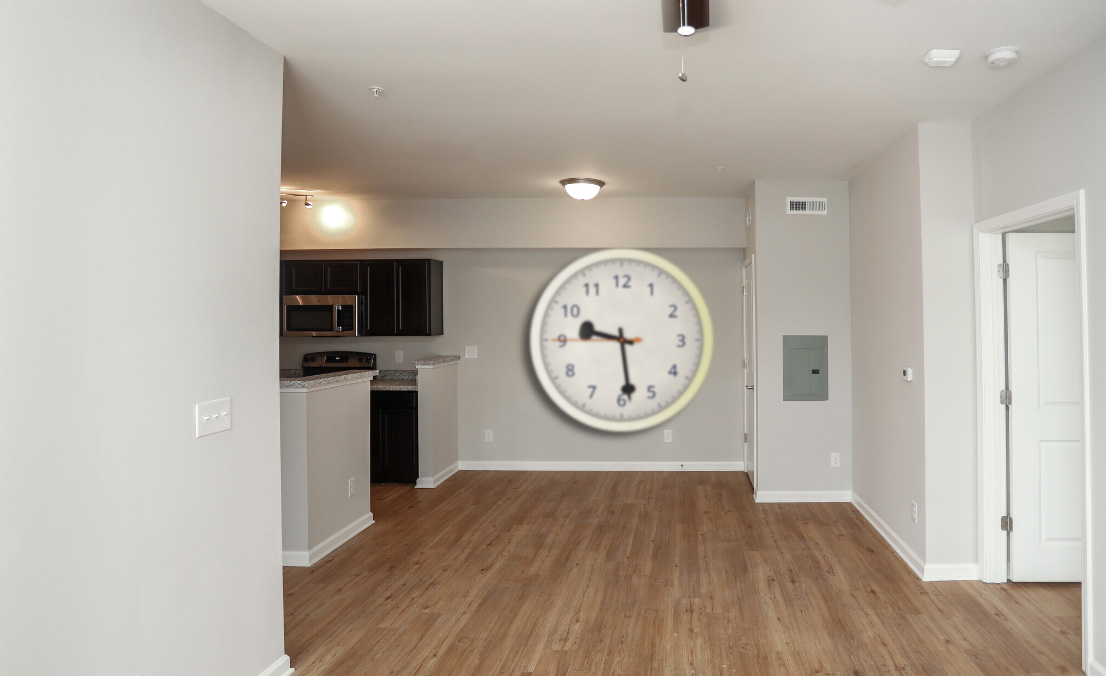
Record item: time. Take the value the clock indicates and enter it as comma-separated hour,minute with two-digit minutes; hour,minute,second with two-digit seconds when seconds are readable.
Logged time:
9,28,45
